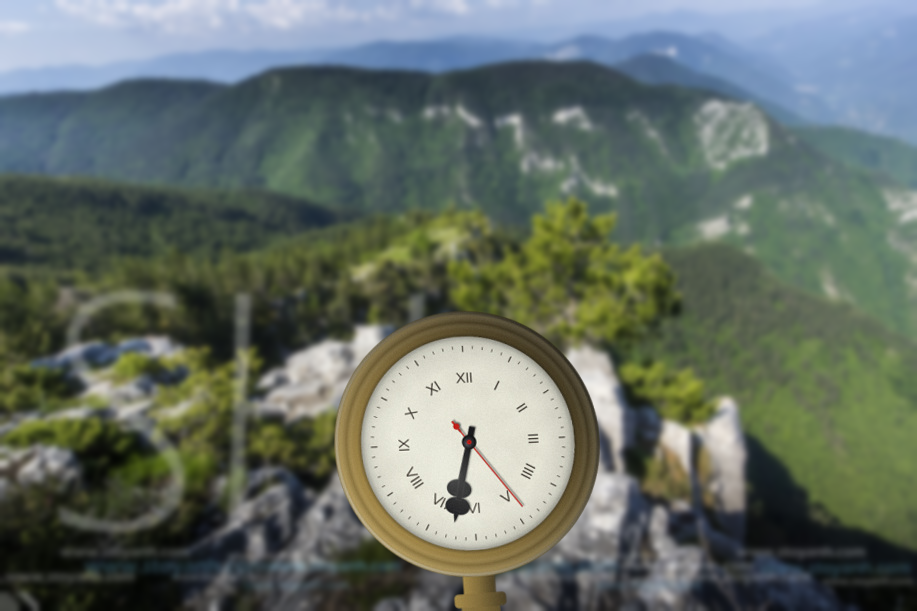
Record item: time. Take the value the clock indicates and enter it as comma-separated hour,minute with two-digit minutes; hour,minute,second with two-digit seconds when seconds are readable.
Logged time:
6,32,24
